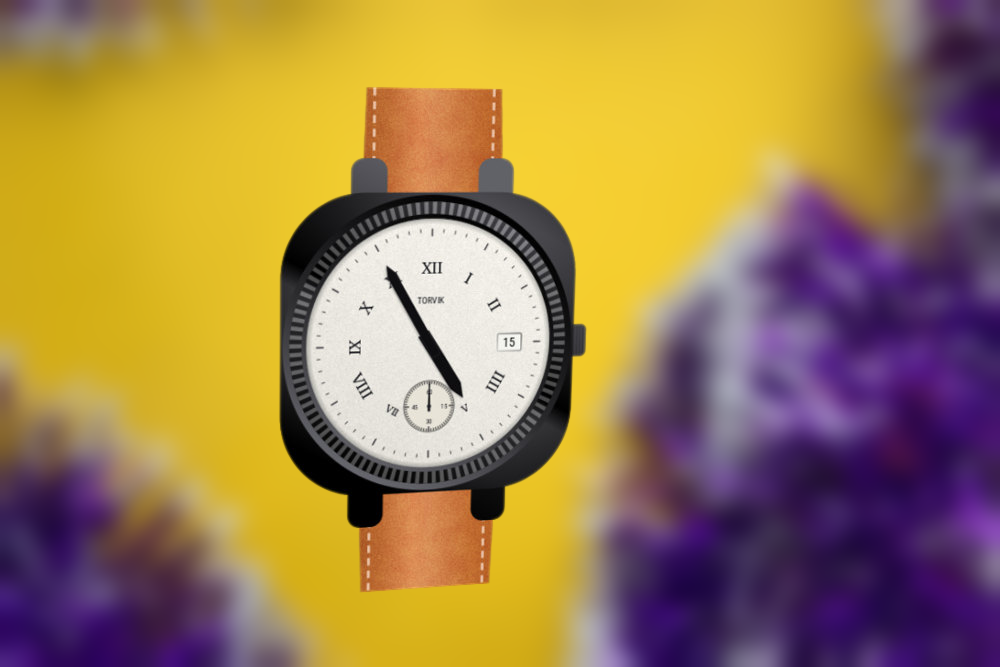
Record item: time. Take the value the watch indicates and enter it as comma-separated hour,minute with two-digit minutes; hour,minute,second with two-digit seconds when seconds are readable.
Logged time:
4,55
